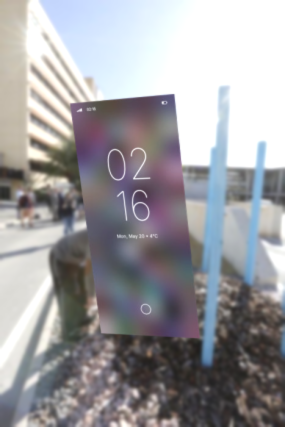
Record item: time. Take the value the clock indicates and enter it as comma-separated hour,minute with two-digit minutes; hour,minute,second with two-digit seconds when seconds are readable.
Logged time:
2,16
